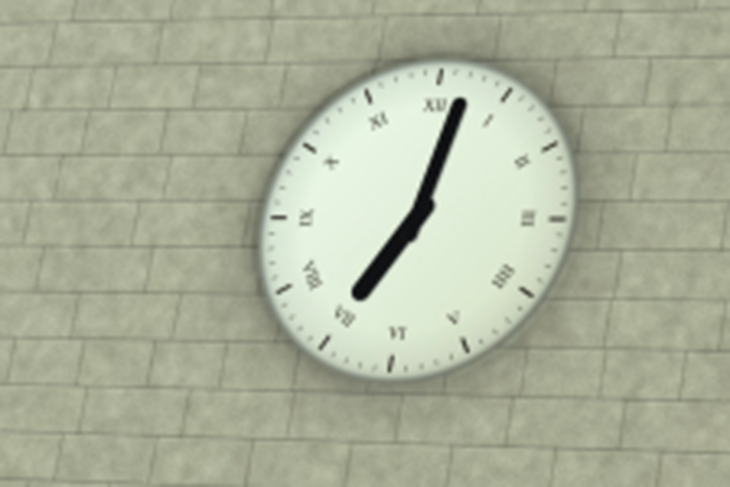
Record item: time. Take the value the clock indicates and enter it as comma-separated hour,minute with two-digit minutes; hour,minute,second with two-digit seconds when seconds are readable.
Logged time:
7,02
